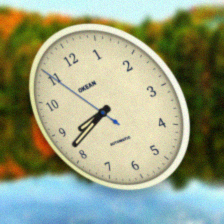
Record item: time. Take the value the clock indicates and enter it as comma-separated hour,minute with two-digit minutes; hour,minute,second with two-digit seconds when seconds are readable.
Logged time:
8,41,55
